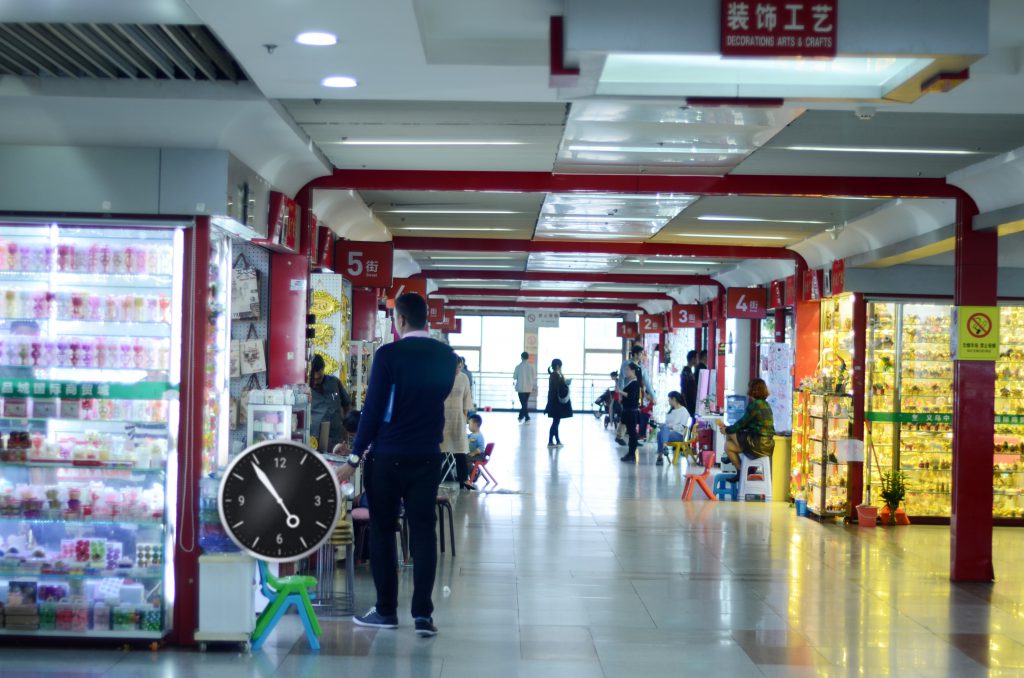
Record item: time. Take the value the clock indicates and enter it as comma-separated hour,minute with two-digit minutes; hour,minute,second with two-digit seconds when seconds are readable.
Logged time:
4,54
